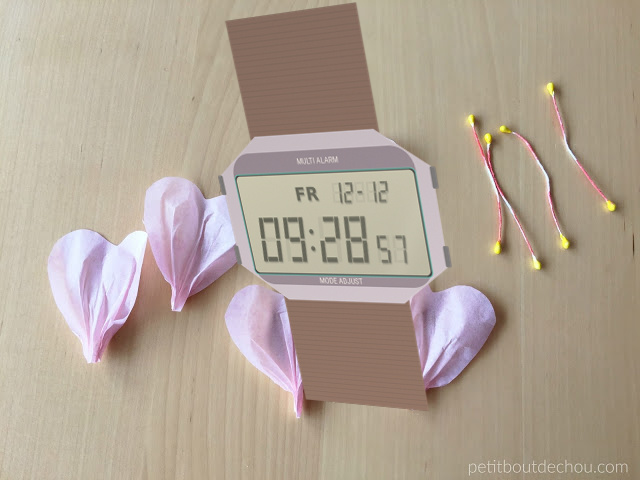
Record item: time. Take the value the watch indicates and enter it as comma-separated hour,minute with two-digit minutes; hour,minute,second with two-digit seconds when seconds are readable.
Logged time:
9,28,57
